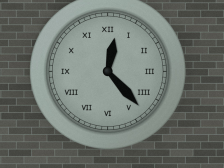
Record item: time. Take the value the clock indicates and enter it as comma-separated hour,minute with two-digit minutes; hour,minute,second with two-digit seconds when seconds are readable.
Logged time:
12,23
